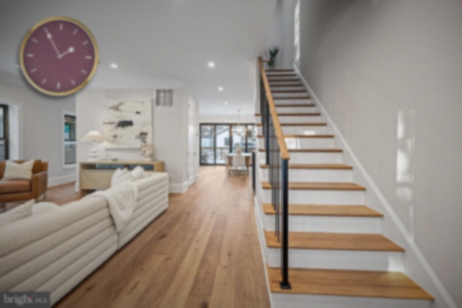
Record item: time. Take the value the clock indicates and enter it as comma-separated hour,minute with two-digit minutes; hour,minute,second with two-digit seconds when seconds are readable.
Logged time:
1,55
